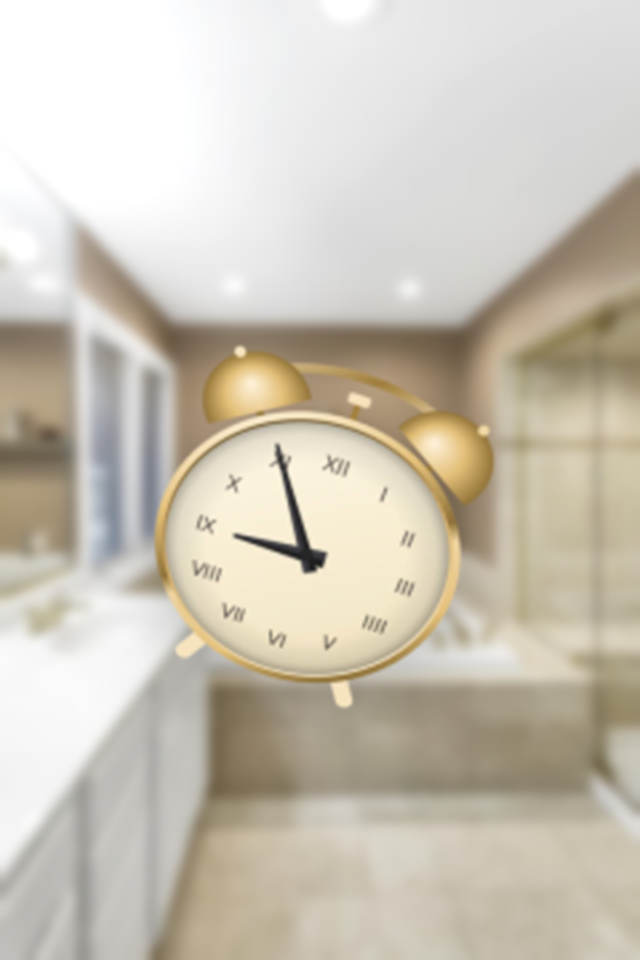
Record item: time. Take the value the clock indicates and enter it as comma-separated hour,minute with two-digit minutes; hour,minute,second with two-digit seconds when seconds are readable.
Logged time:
8,55
